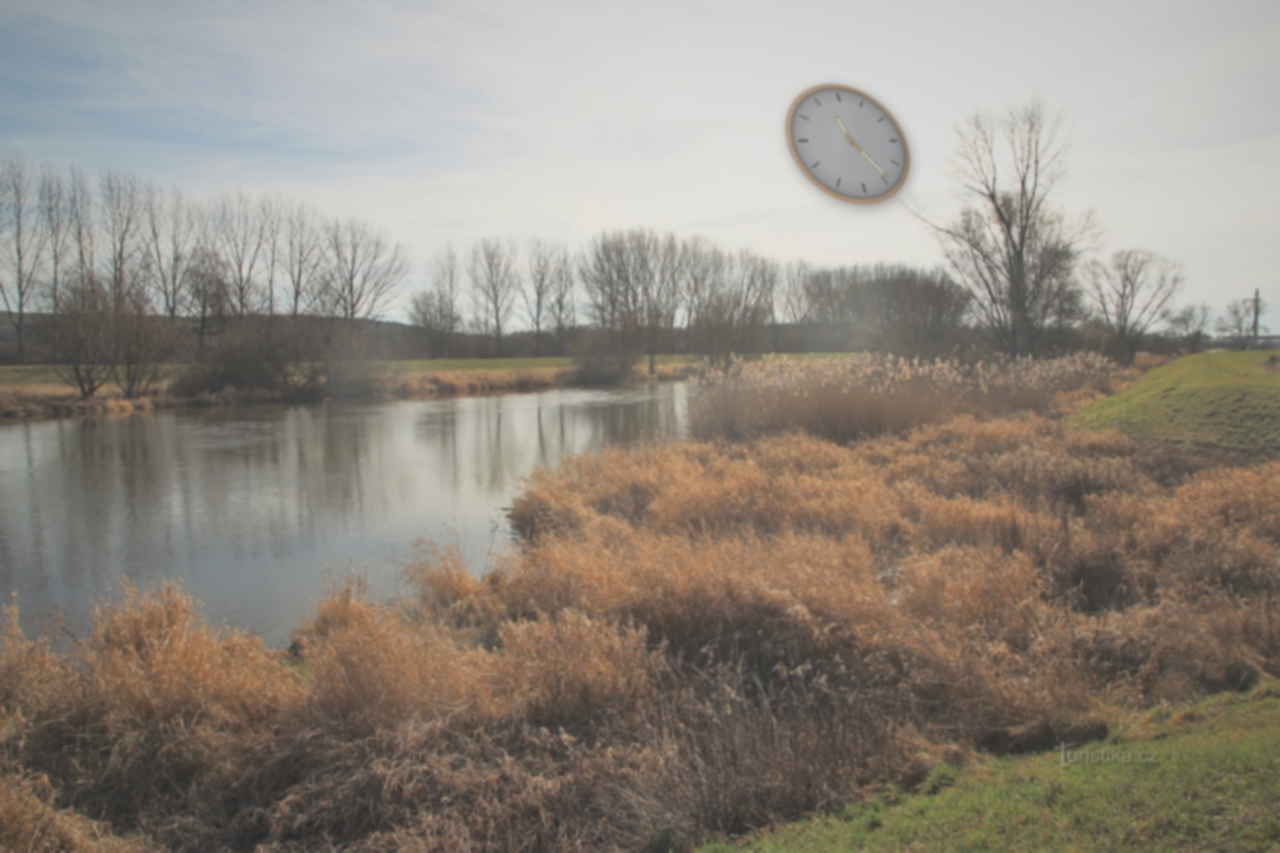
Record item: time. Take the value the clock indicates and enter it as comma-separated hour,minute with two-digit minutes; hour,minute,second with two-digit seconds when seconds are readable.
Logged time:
11,24
